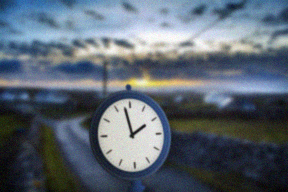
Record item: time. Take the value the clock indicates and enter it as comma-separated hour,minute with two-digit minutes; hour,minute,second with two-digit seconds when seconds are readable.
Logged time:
1,58
